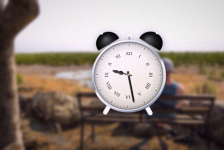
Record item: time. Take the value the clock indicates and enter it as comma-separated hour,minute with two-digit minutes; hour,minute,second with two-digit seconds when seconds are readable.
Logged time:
9,28
